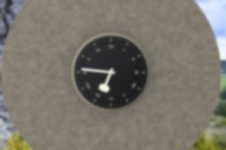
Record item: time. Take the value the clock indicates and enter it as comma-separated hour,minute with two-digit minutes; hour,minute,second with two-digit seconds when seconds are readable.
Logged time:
6,46
